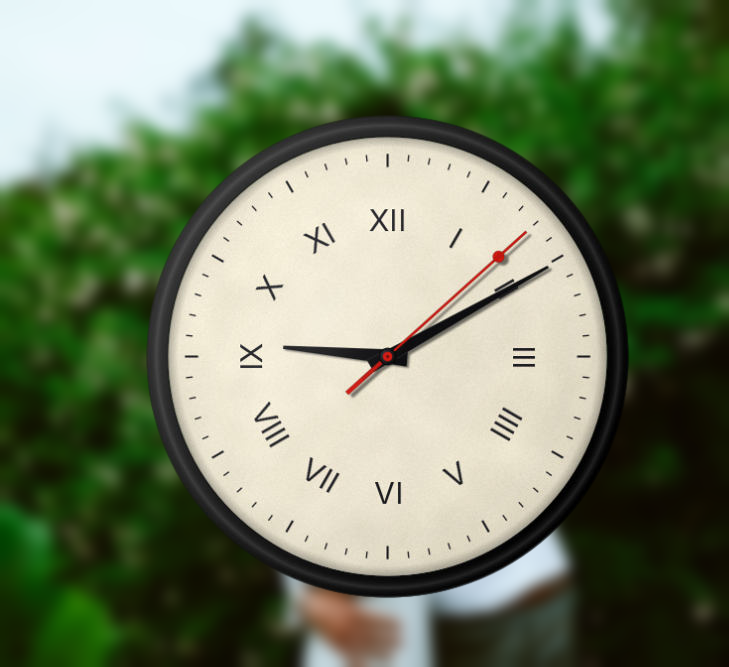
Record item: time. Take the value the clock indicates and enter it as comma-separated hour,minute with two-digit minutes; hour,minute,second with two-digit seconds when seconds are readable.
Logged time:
9,10,08
